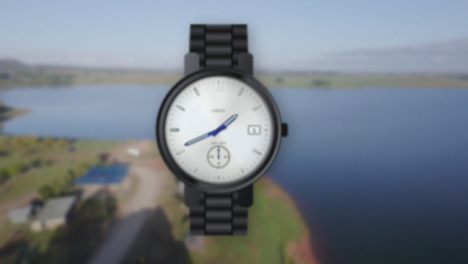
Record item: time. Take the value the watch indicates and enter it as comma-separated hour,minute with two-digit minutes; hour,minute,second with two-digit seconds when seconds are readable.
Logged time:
1,41
